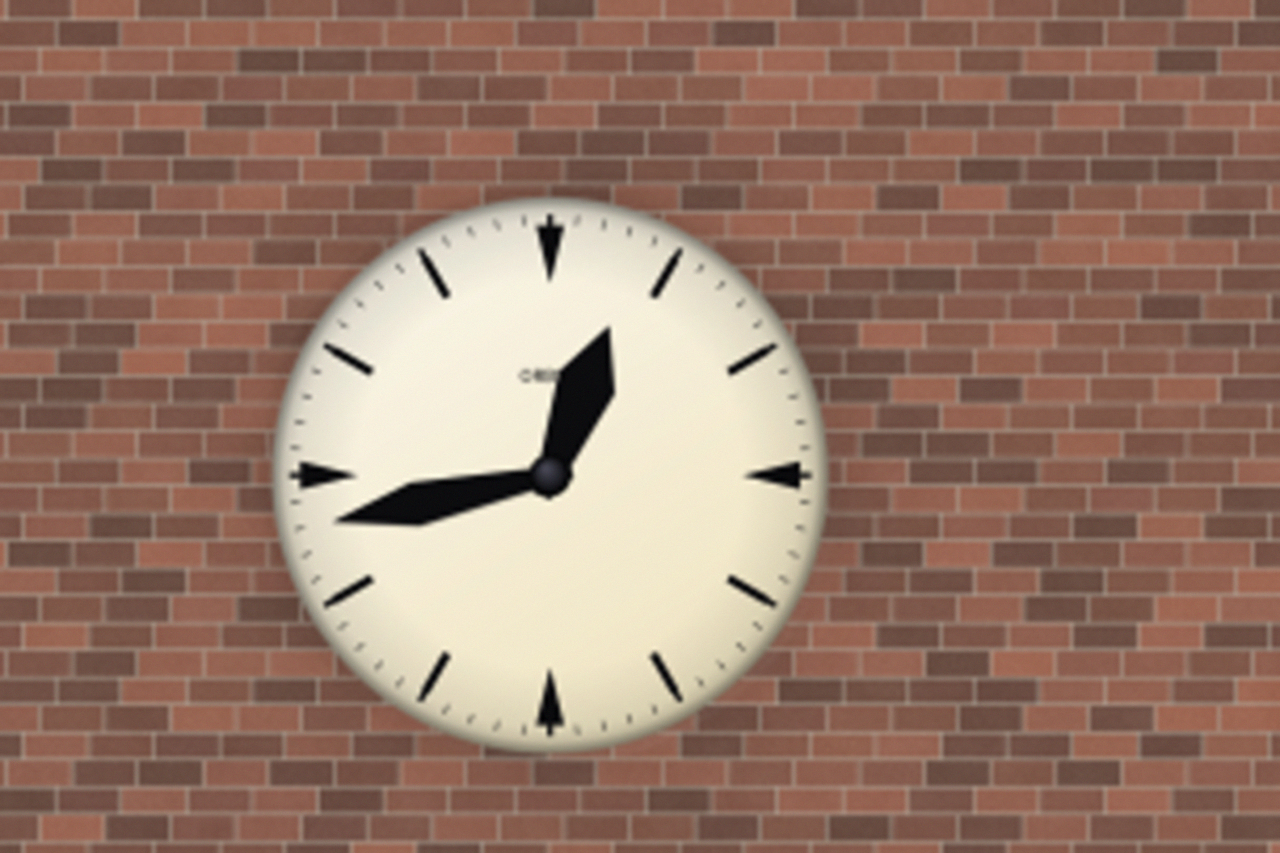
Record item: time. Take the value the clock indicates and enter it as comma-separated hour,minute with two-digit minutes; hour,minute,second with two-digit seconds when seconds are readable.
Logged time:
12,43
